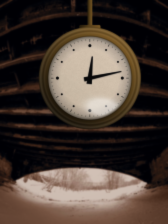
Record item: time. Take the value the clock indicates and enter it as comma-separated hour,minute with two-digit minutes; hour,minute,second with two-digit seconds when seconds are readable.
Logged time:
12,13
